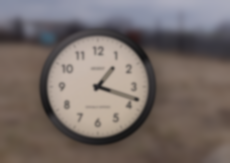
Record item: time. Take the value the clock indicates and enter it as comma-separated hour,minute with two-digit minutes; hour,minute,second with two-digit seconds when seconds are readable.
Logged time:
1,18
